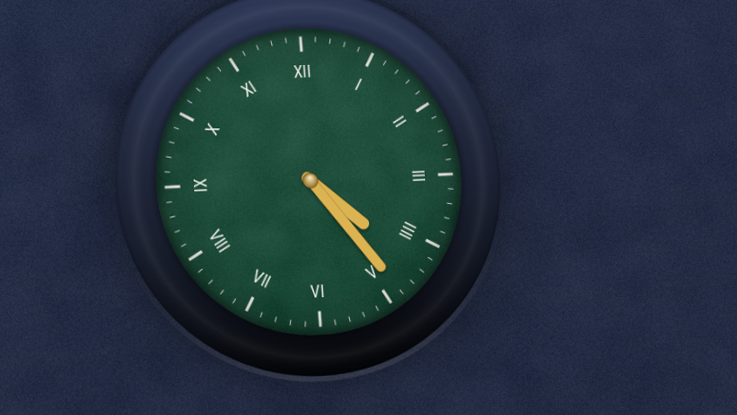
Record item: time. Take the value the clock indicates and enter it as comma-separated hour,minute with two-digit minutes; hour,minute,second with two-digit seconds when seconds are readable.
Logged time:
4,24
